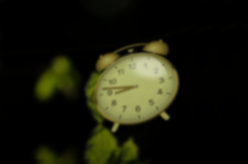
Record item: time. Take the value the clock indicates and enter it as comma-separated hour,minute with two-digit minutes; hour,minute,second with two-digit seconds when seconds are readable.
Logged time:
8,47
